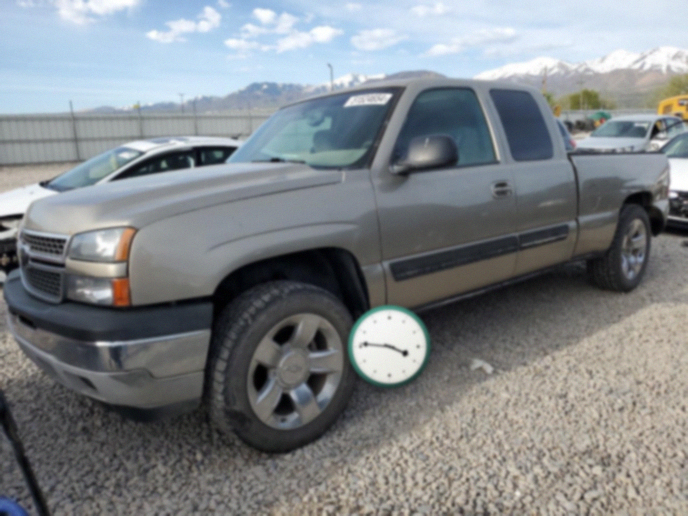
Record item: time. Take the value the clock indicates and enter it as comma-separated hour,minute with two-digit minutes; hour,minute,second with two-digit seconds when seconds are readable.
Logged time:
3,46
